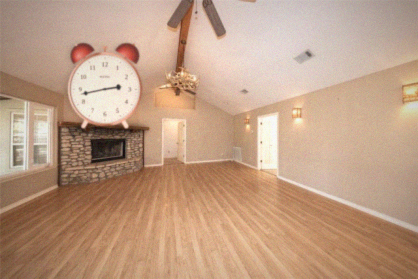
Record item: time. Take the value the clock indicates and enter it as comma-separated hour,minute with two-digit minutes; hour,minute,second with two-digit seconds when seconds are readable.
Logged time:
2,43
